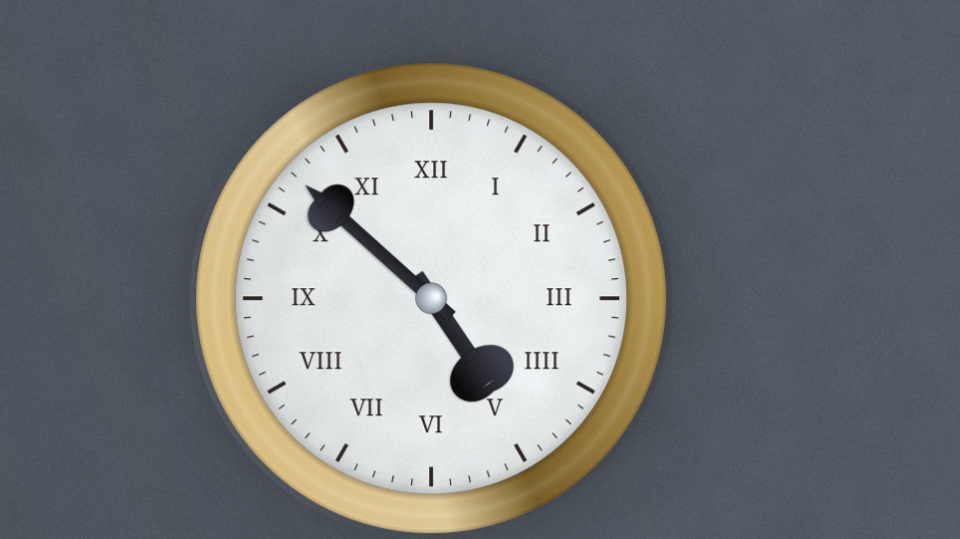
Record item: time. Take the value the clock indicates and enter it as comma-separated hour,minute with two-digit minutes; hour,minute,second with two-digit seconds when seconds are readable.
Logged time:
4,52
